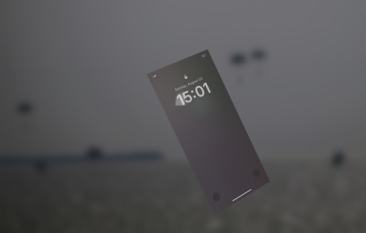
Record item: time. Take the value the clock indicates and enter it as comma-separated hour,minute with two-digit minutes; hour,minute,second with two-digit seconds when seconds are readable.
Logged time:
15,01
